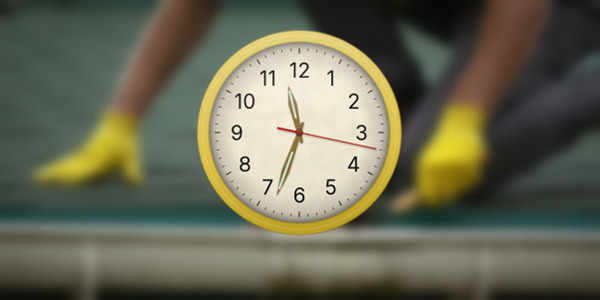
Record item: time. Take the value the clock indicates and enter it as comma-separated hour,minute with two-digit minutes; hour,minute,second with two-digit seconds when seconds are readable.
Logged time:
11,33,17
